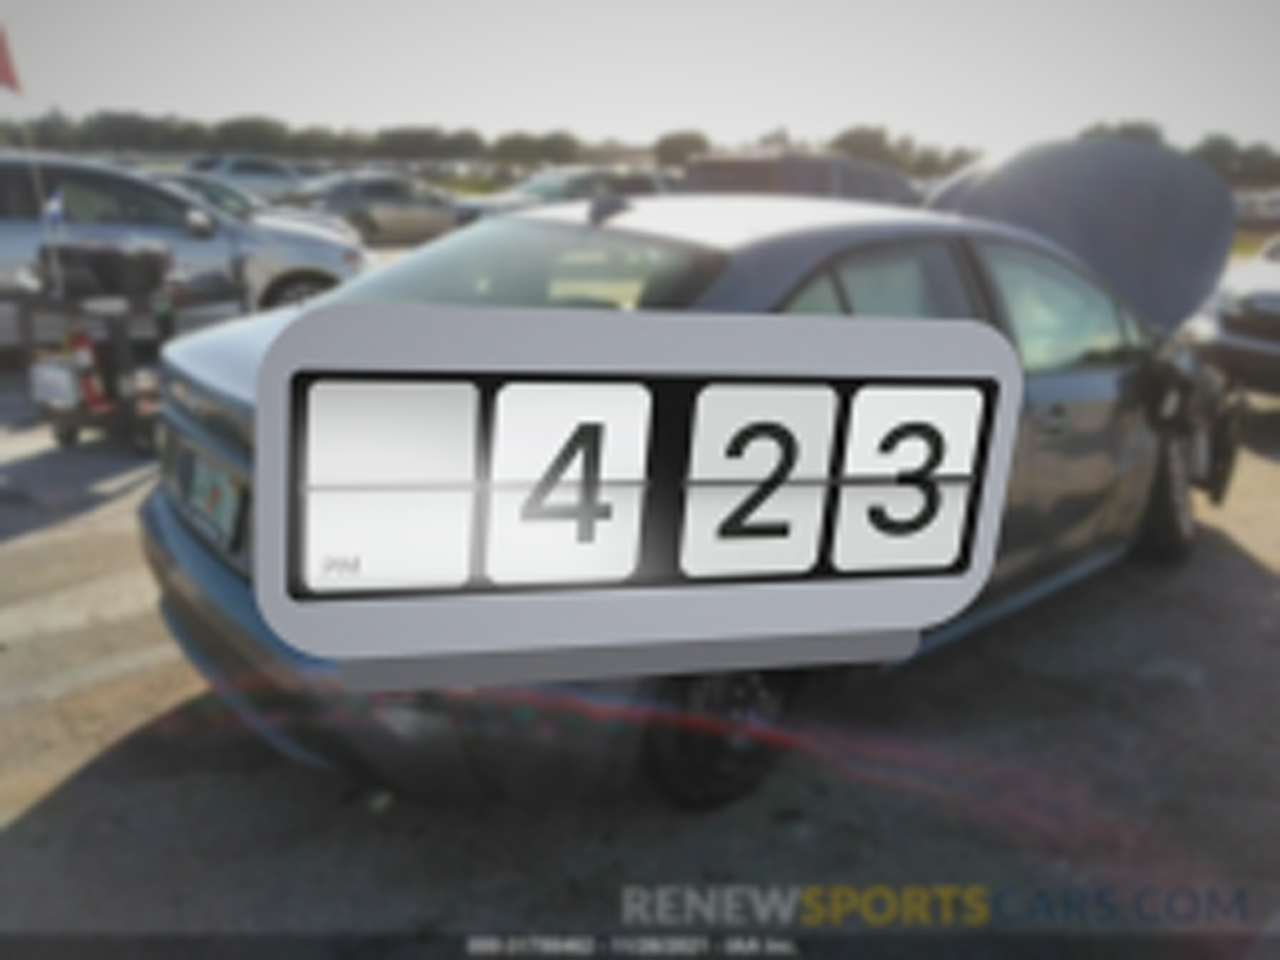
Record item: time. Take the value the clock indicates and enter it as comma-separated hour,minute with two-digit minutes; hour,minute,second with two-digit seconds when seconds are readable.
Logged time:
4,23
